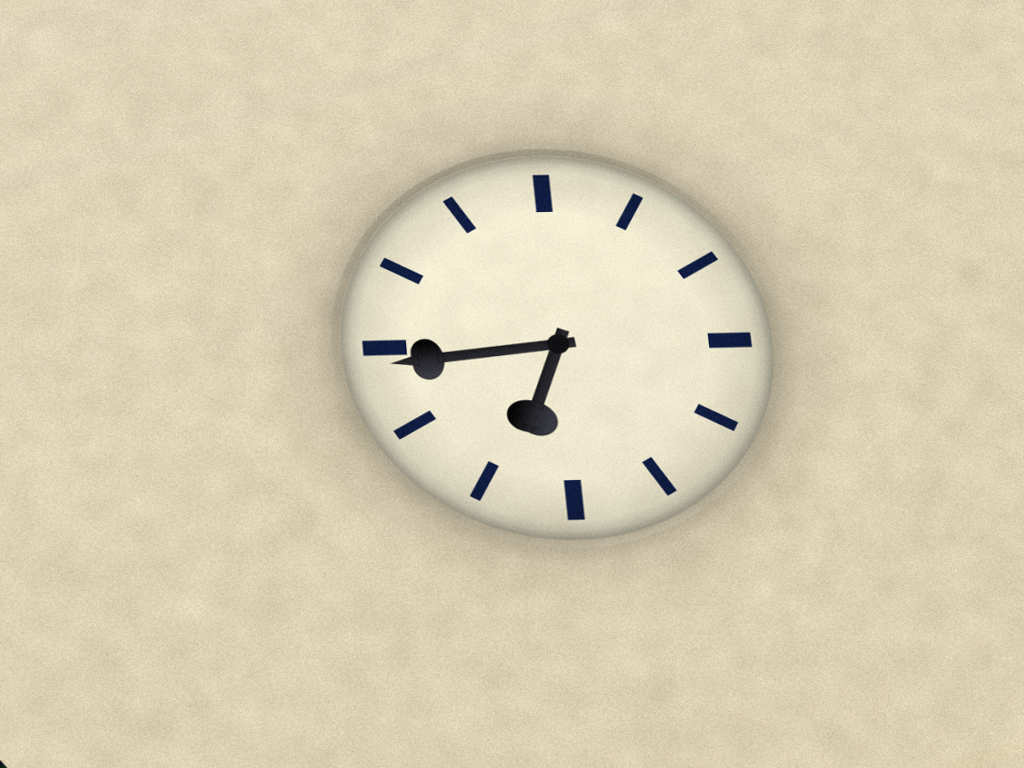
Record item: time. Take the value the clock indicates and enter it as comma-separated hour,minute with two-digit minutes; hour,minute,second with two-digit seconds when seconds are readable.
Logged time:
6,44
